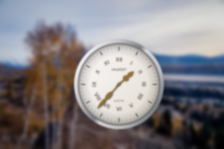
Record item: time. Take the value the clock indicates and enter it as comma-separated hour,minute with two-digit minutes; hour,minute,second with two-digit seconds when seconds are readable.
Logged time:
1,37
